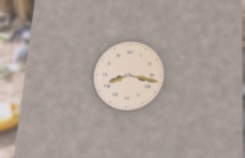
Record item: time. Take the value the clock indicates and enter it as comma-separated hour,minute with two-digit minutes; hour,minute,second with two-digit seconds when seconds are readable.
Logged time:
8,17
